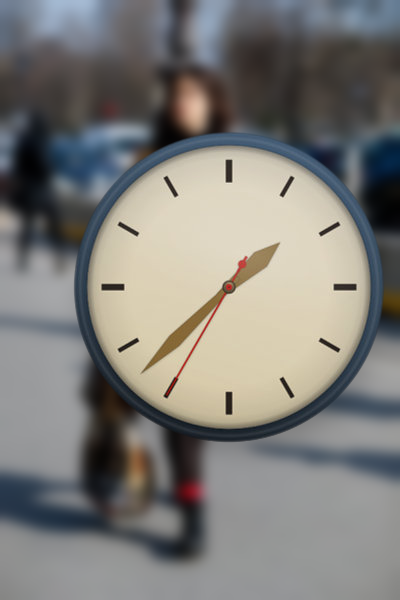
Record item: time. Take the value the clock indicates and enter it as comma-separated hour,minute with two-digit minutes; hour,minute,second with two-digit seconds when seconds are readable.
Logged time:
1,37,35
